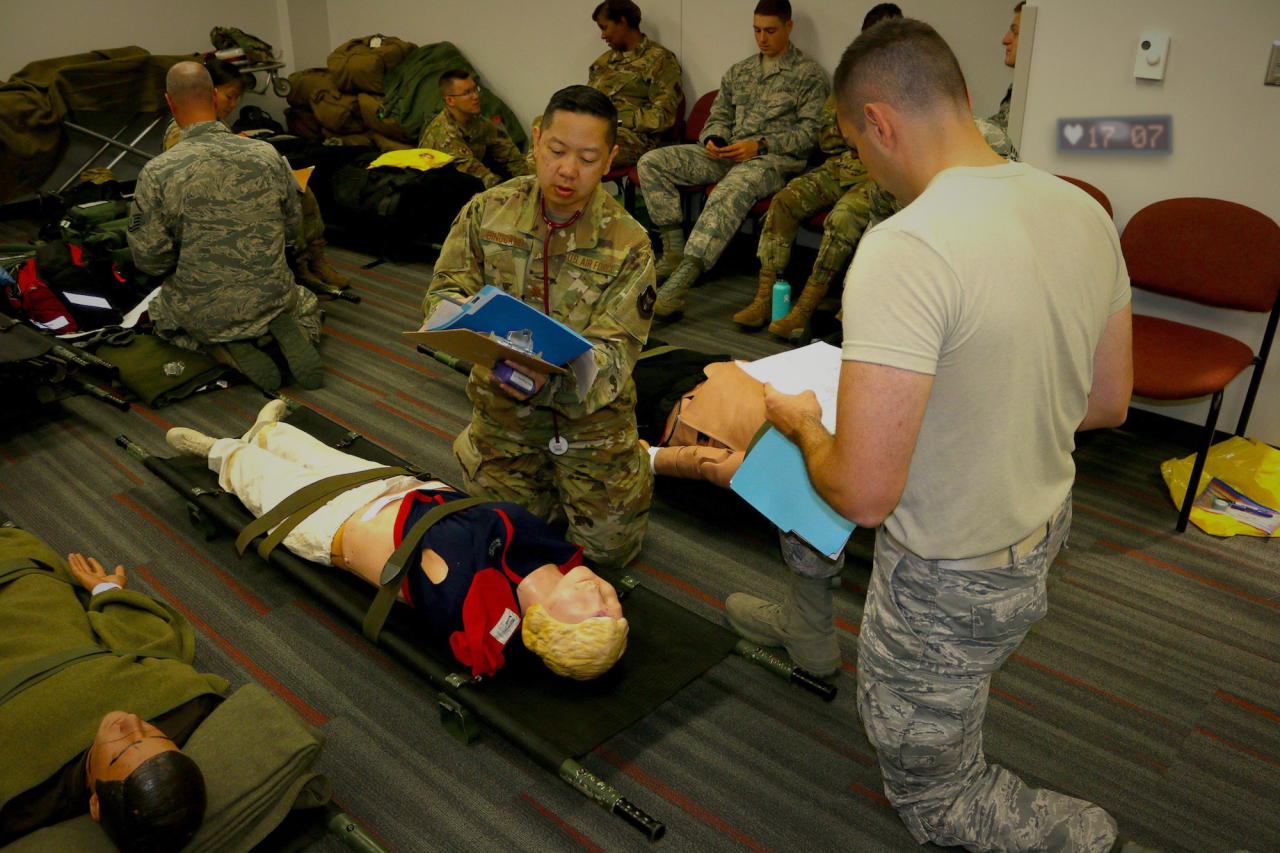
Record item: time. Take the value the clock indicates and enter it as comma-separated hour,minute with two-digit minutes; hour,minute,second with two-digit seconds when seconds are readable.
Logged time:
17,07
